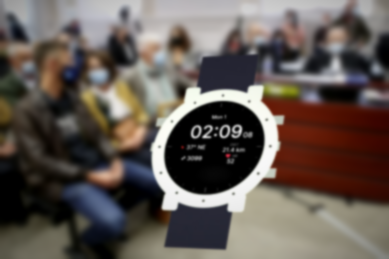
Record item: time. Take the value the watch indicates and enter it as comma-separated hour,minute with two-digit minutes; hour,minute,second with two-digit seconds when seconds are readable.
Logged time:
2,09
